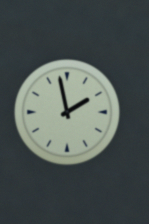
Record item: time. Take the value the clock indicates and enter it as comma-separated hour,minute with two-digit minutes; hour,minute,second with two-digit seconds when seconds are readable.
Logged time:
1,58
